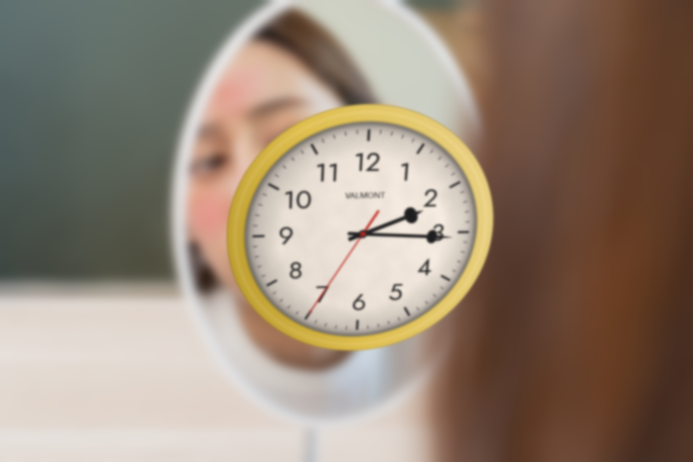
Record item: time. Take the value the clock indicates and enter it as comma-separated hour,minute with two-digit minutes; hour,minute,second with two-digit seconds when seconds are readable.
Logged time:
2,15,35
